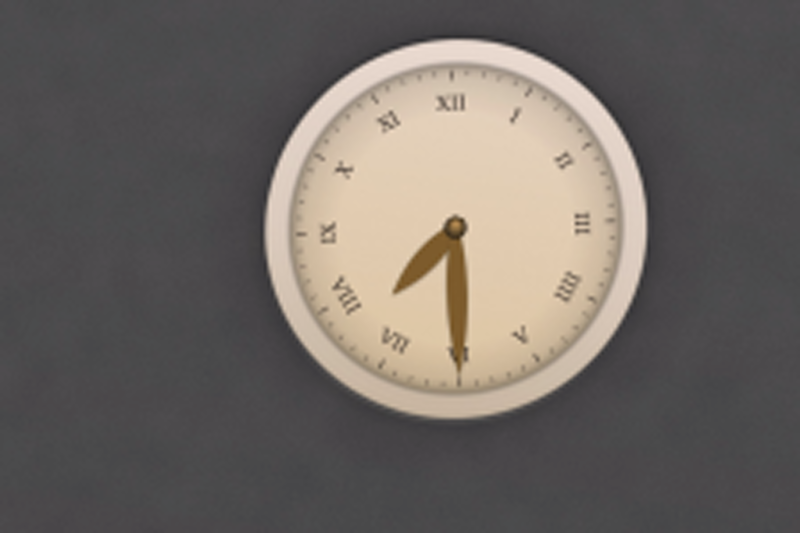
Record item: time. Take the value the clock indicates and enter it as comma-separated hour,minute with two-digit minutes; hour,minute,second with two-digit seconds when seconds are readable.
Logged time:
7,30
